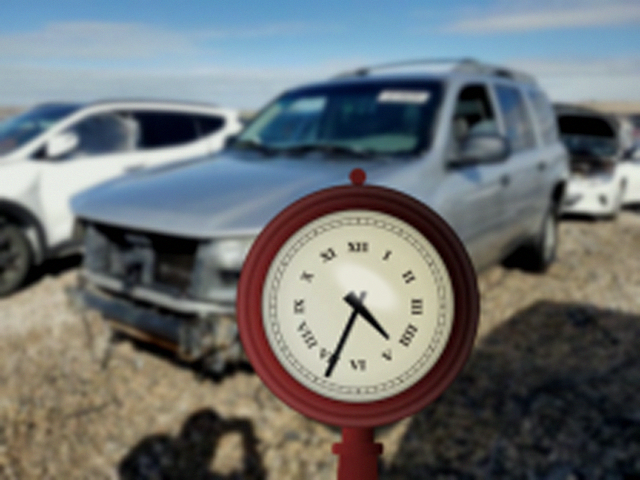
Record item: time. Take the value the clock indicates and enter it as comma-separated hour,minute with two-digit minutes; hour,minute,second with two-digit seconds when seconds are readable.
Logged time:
4,34
